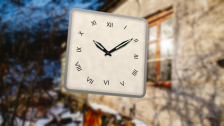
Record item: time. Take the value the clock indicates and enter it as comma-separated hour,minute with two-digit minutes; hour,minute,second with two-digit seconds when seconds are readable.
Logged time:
10,09
